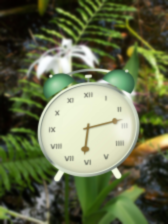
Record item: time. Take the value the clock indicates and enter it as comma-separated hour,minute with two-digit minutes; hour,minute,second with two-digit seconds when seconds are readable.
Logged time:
6,13
